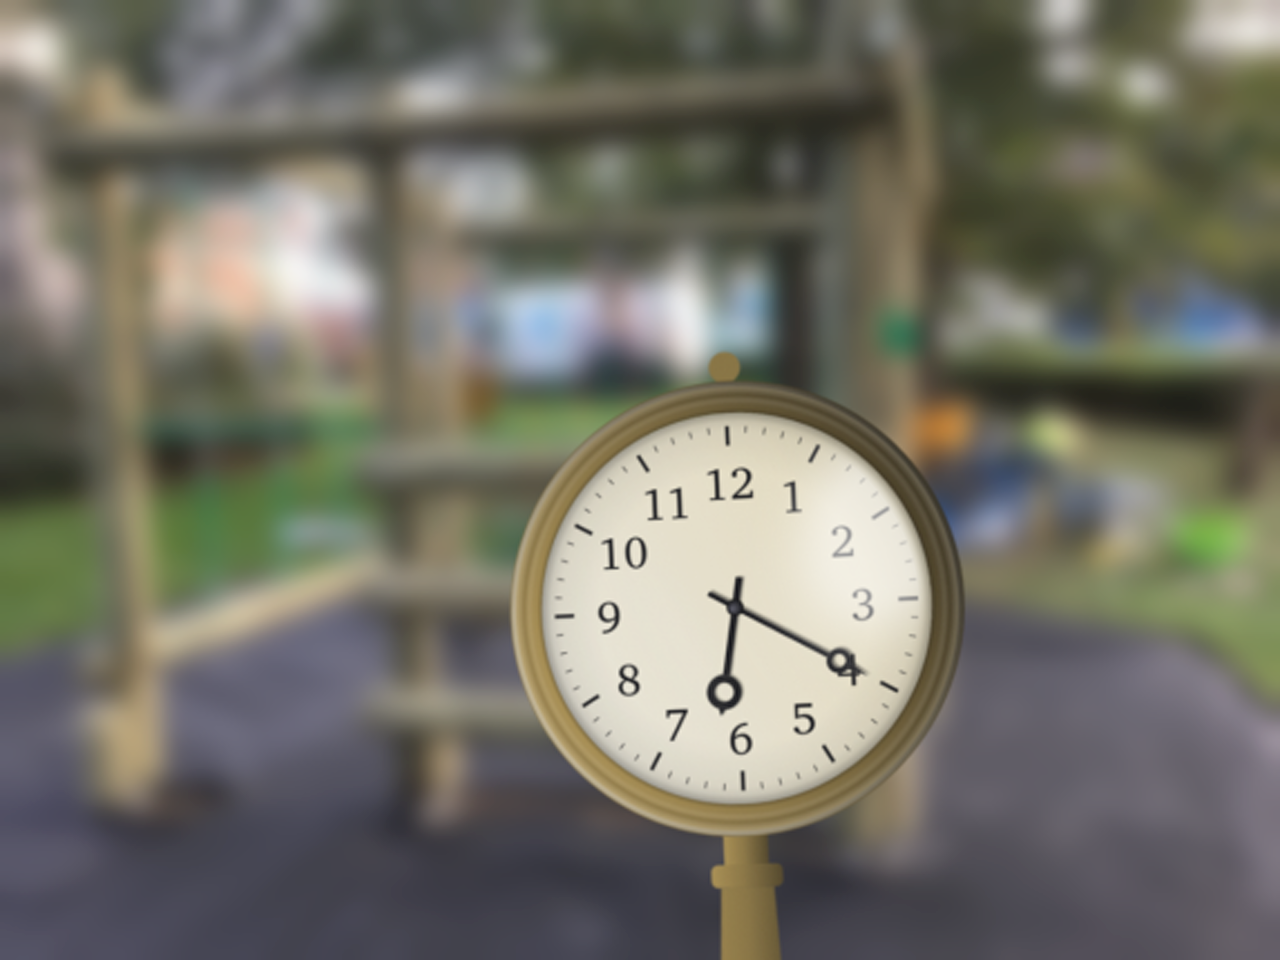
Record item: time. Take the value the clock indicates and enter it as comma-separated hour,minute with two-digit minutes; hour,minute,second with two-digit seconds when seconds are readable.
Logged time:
6,20
